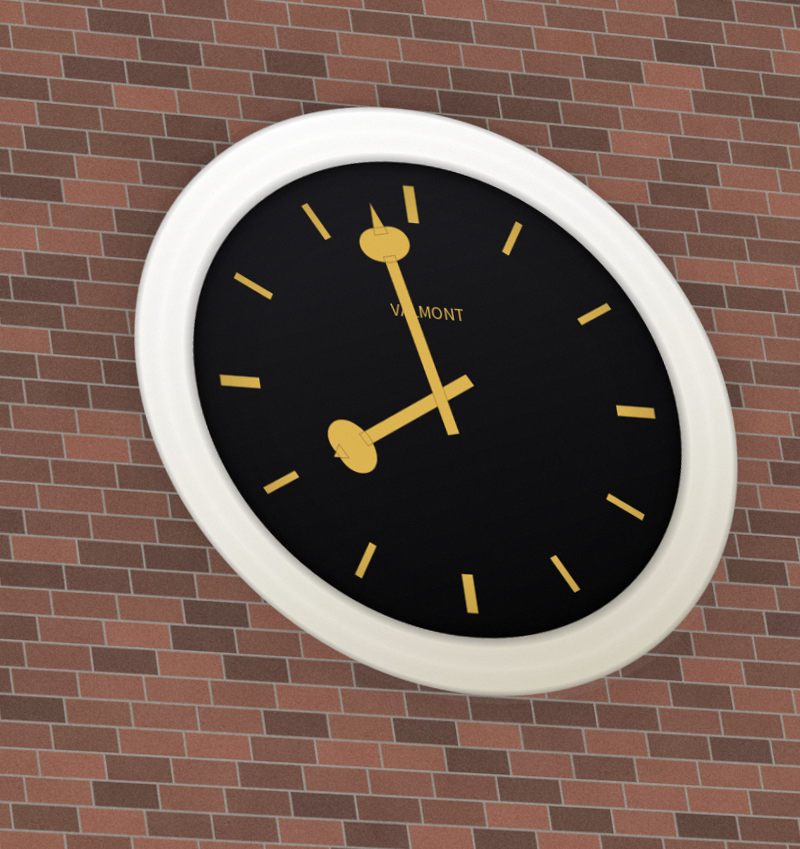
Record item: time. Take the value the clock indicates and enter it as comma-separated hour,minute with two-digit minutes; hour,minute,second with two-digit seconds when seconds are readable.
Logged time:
7,58
